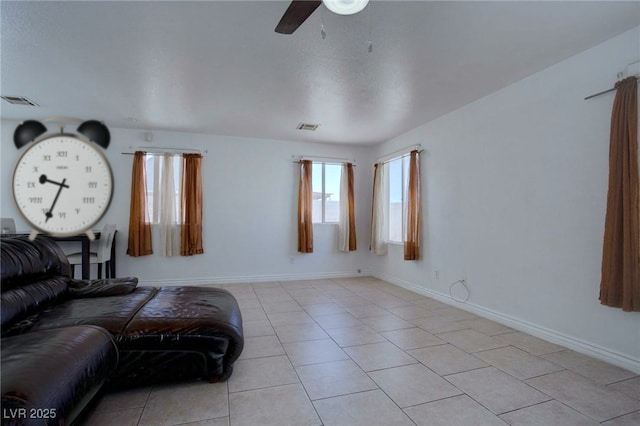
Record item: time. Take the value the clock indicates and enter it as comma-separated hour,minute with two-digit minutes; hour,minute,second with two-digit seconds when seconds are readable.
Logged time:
9,34
